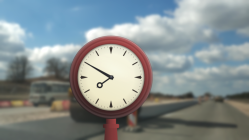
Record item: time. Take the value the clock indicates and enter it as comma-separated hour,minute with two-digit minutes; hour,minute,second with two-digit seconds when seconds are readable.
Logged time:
7,50
